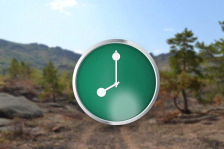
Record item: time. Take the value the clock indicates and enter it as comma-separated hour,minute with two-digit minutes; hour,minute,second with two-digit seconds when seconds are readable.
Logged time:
8,00
